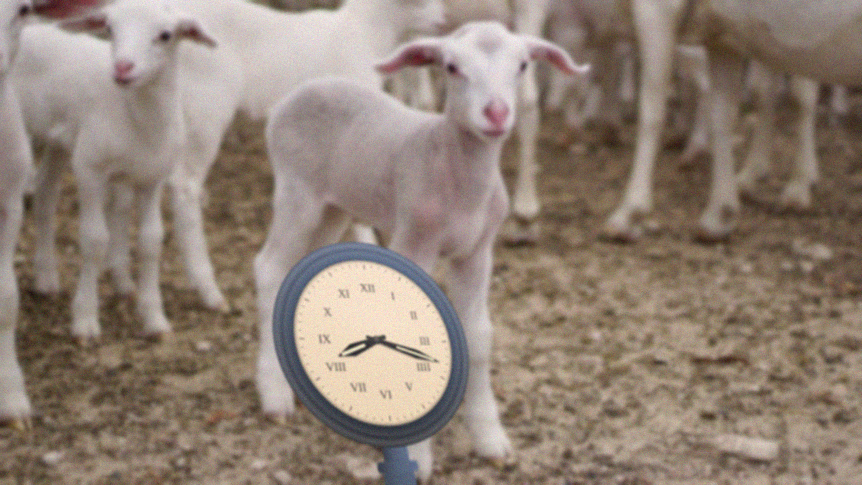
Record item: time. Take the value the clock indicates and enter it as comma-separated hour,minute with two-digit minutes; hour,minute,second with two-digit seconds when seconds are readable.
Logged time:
8,18
